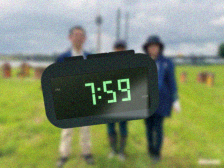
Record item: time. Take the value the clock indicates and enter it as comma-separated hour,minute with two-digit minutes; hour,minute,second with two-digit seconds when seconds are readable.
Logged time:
7,59
